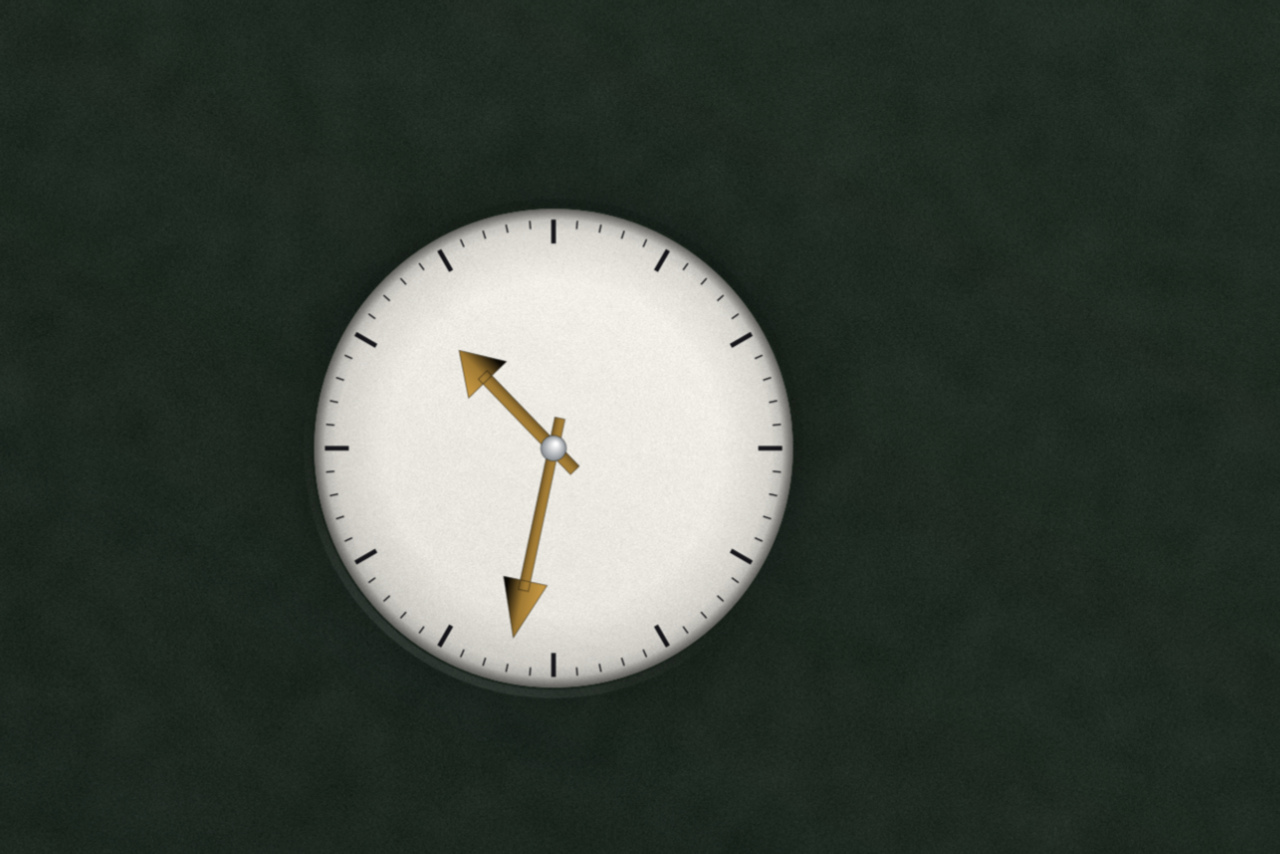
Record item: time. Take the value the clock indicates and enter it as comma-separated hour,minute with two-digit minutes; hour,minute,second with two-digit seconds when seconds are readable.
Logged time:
10,32
